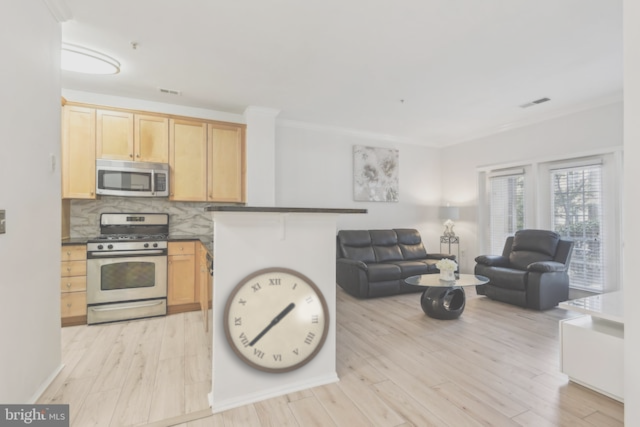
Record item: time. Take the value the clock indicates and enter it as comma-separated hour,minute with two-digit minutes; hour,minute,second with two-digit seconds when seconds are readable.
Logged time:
1,38
